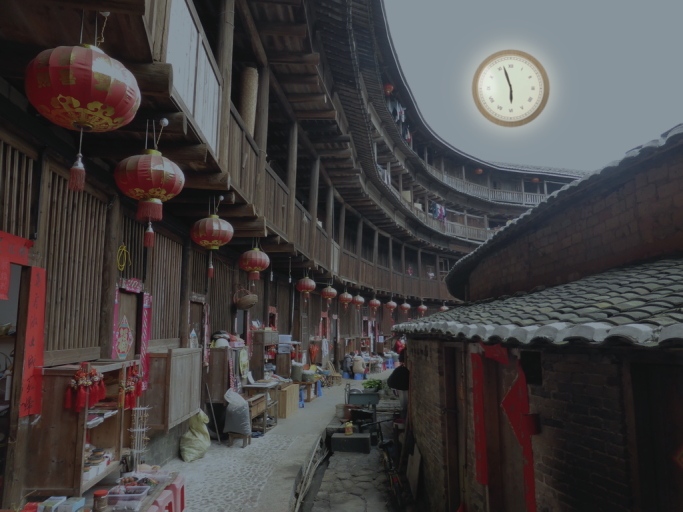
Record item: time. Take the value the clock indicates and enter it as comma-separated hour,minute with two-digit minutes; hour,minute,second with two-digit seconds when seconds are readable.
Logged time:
5,57
